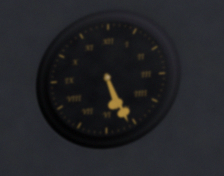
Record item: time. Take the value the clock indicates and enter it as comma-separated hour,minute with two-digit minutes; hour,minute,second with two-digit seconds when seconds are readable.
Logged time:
5,26
